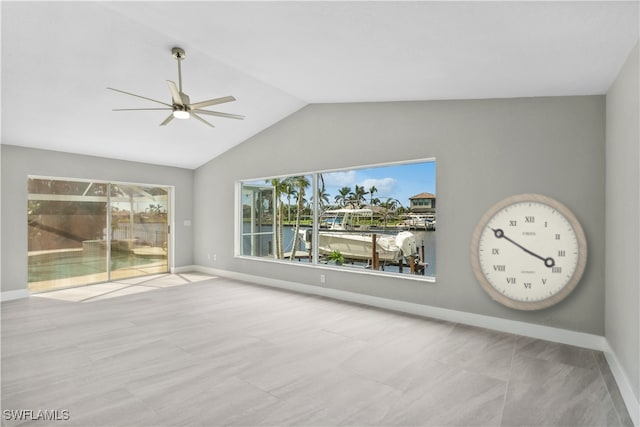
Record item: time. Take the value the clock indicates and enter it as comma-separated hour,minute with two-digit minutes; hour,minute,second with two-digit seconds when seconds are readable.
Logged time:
3,50
